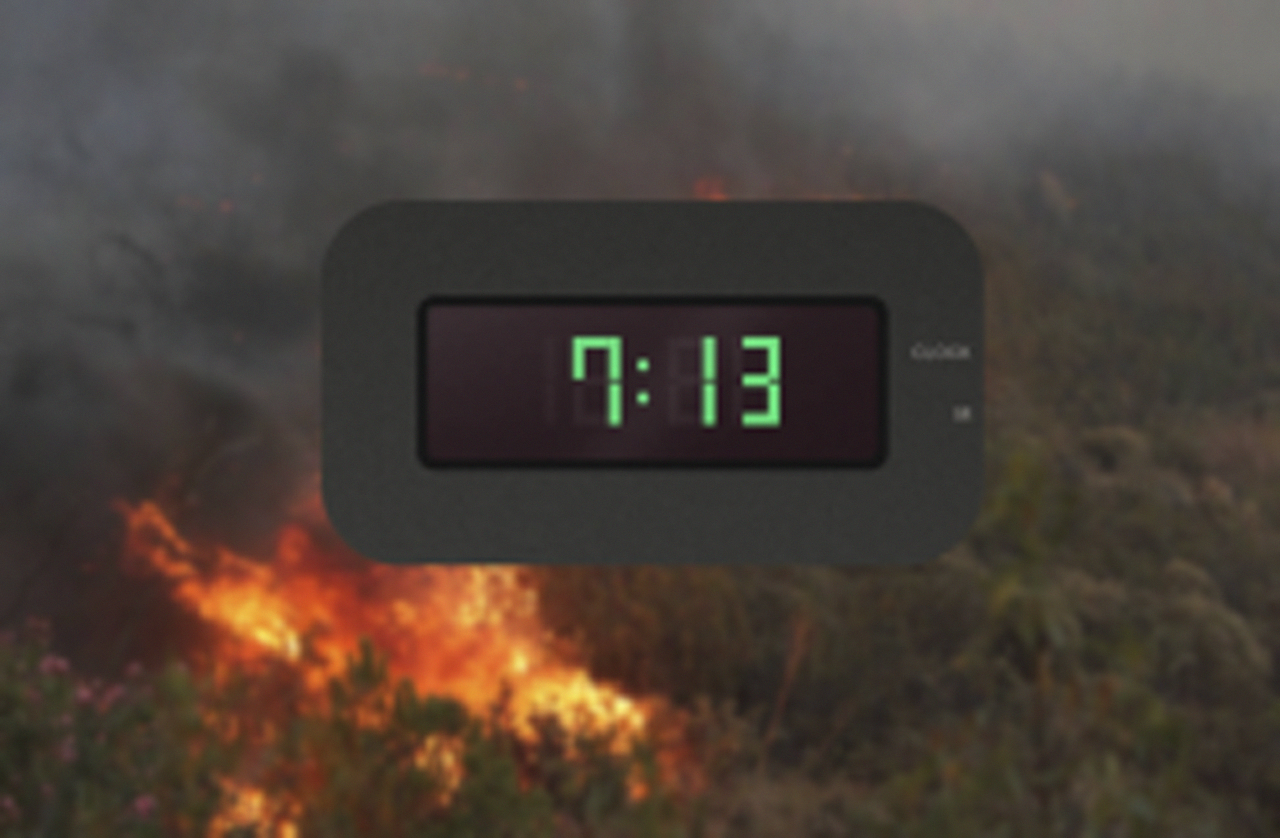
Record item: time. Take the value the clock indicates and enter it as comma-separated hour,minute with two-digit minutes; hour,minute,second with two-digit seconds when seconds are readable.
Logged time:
7,13
